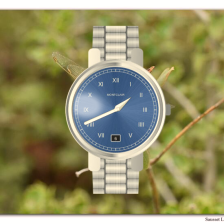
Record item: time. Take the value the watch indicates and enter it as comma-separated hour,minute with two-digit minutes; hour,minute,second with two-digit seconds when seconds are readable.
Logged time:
1,41
